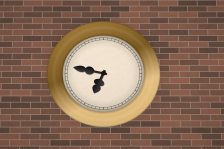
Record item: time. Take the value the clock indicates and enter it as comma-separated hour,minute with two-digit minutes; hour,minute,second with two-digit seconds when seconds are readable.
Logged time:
6,47
